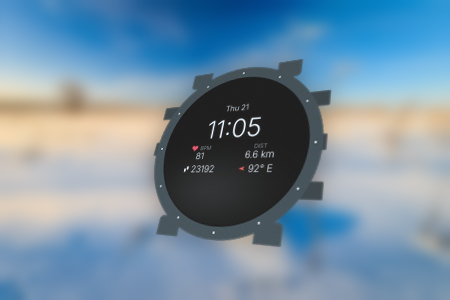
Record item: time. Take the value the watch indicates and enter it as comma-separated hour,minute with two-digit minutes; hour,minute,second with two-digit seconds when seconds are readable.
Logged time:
11,05
